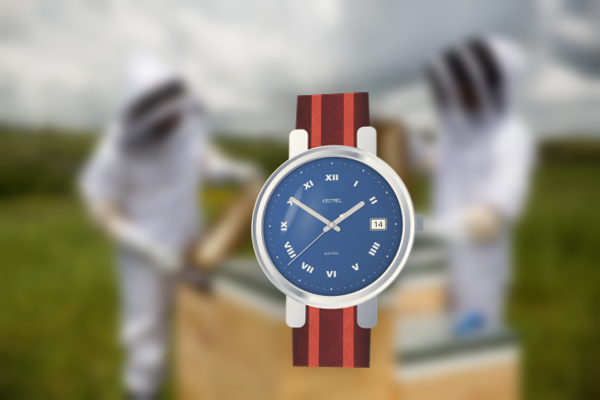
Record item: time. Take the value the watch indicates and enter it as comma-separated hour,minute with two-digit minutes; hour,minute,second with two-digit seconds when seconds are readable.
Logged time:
1,50,38
